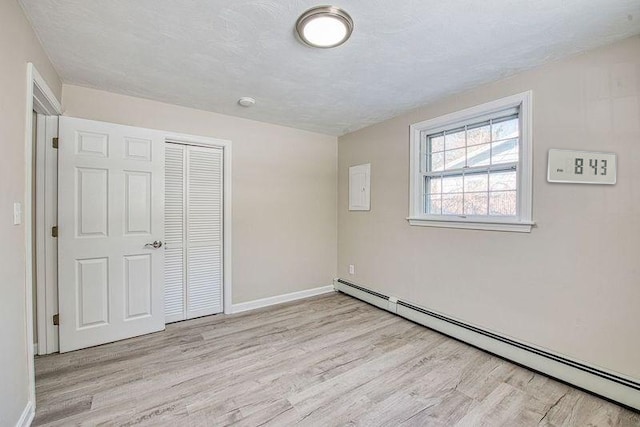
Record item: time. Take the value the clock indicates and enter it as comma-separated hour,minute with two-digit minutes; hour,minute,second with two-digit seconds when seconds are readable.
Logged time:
8,43
